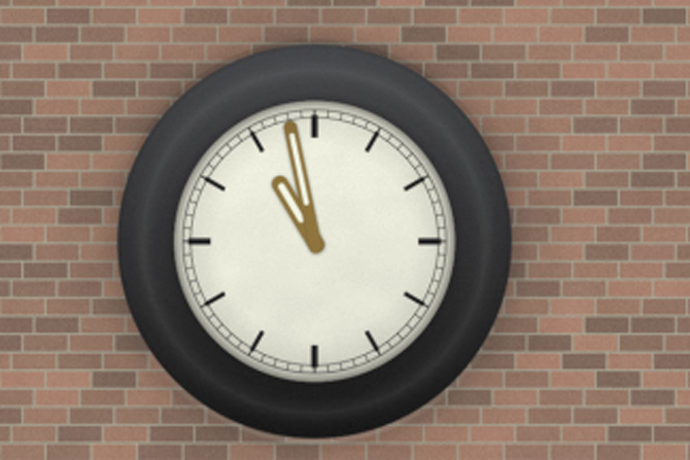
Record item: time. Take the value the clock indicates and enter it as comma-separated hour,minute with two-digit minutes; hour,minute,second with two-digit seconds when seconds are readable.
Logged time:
10,58
